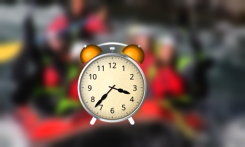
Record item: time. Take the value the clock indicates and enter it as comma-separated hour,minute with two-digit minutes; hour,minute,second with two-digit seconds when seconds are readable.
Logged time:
3,37
